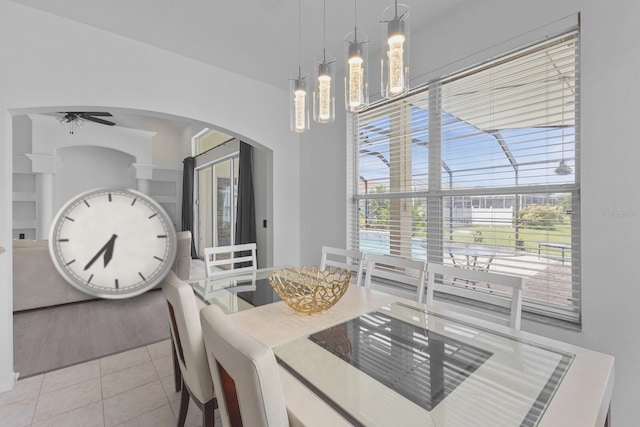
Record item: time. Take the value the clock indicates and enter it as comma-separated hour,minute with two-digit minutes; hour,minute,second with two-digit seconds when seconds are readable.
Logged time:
6,37
